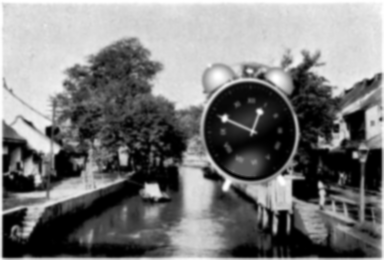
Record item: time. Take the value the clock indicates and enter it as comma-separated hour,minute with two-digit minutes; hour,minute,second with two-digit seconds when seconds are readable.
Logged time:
12,49
